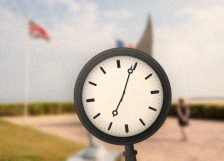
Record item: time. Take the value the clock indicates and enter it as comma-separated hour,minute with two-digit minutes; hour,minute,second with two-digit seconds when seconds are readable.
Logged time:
7,04
